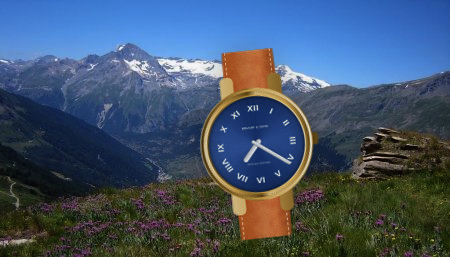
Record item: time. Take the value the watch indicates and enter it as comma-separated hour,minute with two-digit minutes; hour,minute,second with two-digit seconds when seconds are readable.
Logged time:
7,21
